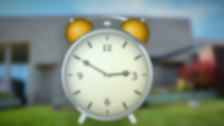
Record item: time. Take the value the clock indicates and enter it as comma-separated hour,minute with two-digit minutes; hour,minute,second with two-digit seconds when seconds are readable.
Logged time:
2,50
